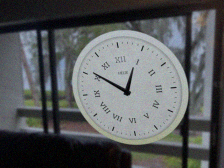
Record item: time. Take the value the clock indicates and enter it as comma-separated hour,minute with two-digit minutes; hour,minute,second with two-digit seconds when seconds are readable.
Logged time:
12,51
